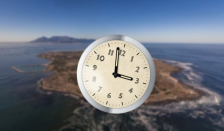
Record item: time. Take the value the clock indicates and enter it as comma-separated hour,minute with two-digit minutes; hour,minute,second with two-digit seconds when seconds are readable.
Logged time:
2,58
